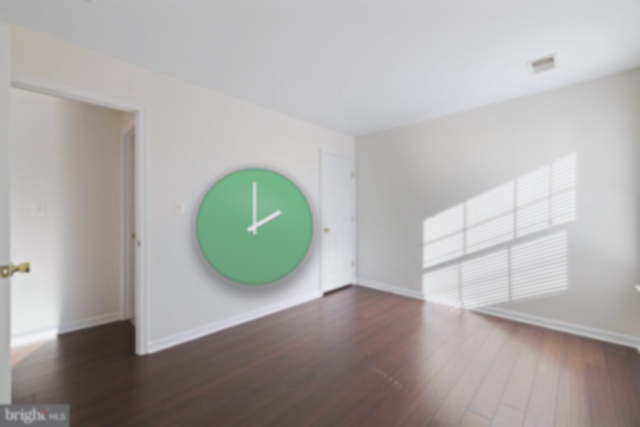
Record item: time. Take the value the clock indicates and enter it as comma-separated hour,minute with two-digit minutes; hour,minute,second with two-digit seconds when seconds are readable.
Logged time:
2,00
